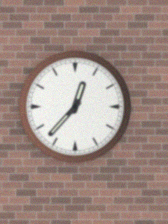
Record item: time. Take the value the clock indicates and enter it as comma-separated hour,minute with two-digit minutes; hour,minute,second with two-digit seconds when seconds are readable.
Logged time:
12,37
